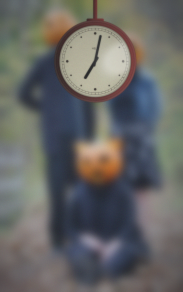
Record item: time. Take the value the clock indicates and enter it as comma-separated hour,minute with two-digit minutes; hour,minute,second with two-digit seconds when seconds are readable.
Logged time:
7,02
